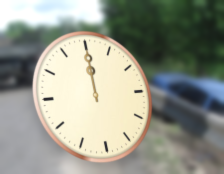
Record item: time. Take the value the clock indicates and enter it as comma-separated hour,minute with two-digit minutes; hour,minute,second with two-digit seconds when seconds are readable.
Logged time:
12,00
